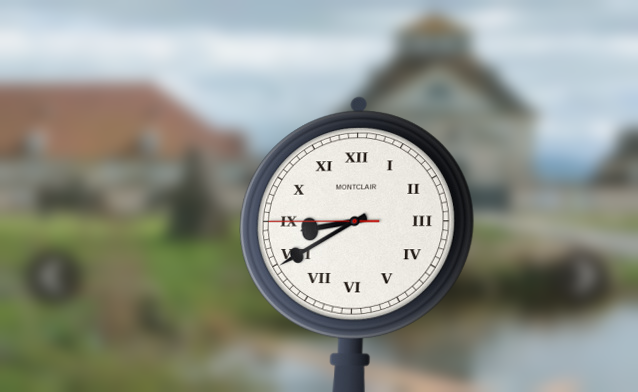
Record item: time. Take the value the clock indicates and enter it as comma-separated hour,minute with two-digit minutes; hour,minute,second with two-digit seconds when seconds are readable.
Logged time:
8,39,45
